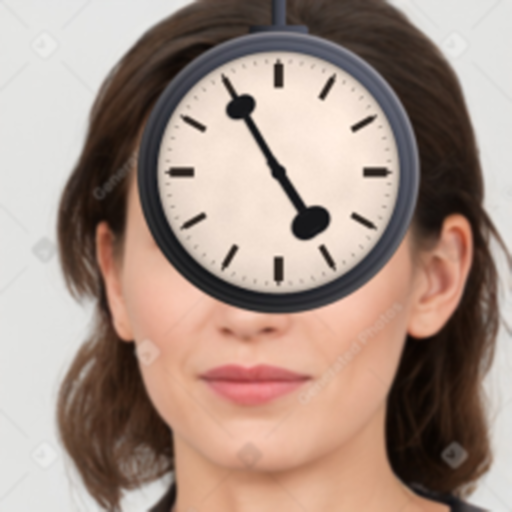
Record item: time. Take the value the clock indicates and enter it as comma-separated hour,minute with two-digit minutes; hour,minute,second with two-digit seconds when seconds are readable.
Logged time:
4,55
